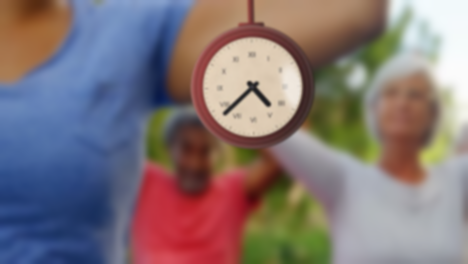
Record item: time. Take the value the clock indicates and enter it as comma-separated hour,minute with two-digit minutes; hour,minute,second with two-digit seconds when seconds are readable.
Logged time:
4,38
